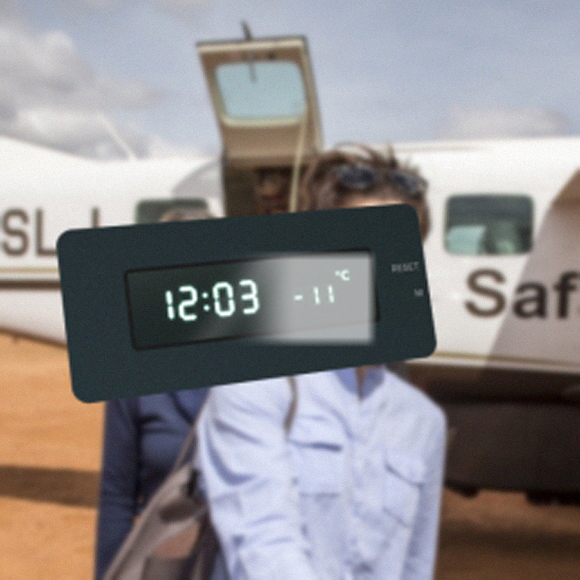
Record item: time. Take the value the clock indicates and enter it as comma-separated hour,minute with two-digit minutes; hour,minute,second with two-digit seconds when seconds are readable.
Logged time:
12,03
